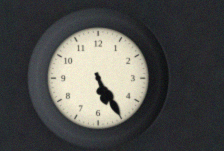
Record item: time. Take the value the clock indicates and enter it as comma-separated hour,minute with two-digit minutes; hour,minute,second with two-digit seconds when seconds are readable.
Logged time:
5,25
